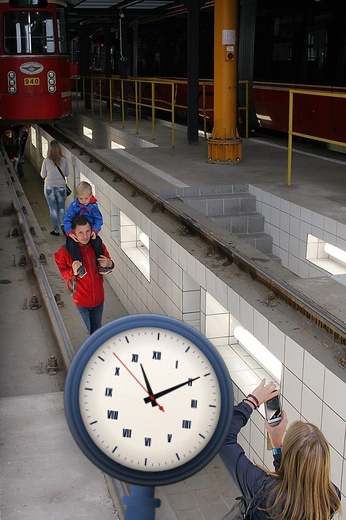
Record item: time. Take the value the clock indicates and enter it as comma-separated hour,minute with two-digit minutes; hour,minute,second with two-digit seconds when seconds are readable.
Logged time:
11,09,52
